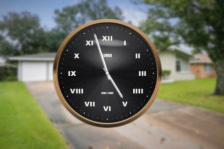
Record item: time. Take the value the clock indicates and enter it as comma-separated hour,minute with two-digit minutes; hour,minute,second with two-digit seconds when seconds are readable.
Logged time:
4,57
